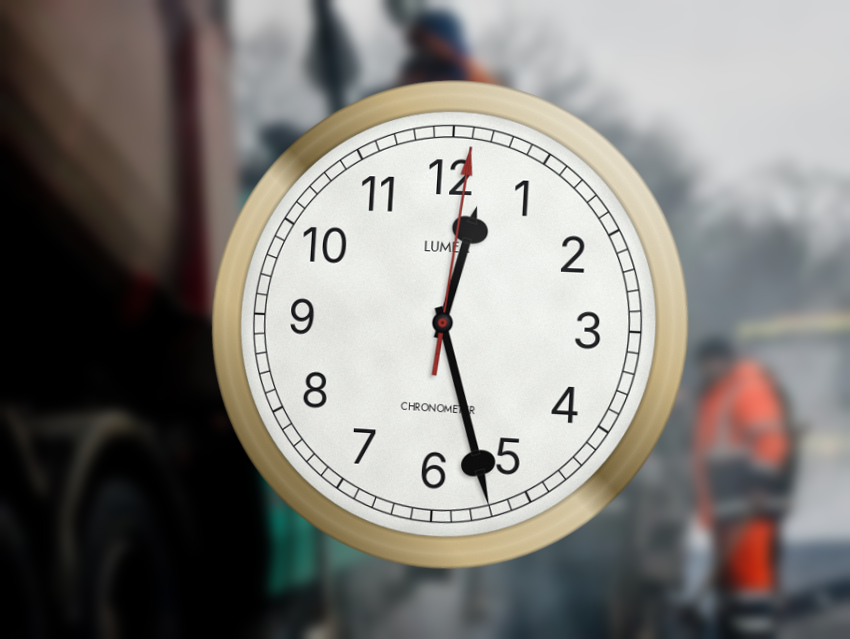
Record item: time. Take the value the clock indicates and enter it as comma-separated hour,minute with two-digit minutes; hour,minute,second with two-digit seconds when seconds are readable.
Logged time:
12,27,01
